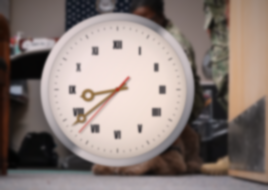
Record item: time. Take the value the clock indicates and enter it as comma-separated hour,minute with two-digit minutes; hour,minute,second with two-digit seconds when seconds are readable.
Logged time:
8,38,37
